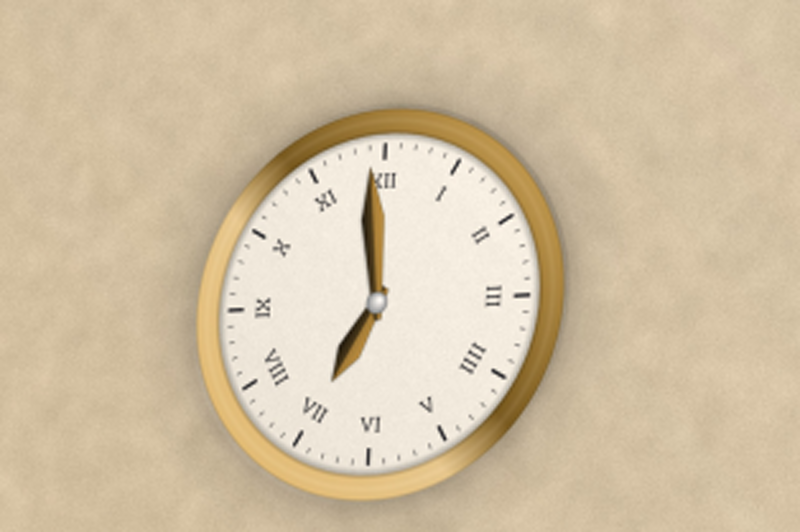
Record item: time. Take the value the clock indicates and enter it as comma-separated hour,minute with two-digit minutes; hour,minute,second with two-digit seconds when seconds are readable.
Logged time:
6,59
